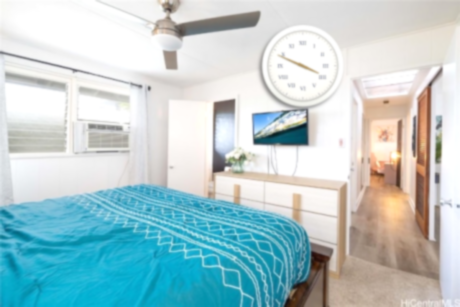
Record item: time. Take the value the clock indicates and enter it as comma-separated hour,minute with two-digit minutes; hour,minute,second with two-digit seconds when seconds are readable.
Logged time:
3,49
